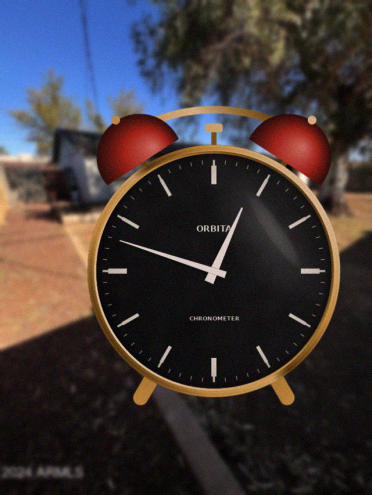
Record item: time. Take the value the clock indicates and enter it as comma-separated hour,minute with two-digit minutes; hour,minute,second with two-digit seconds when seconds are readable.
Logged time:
12,48
